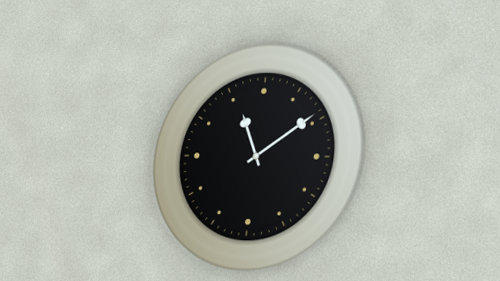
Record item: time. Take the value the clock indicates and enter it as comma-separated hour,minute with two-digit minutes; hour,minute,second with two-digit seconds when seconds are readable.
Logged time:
11,09
